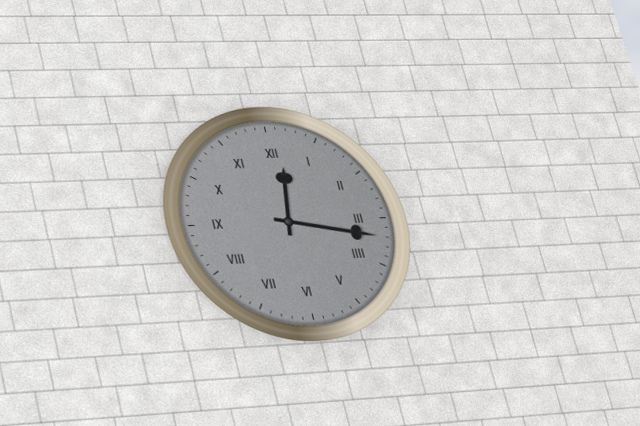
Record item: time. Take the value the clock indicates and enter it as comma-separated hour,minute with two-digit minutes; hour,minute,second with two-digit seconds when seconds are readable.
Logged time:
12,17
